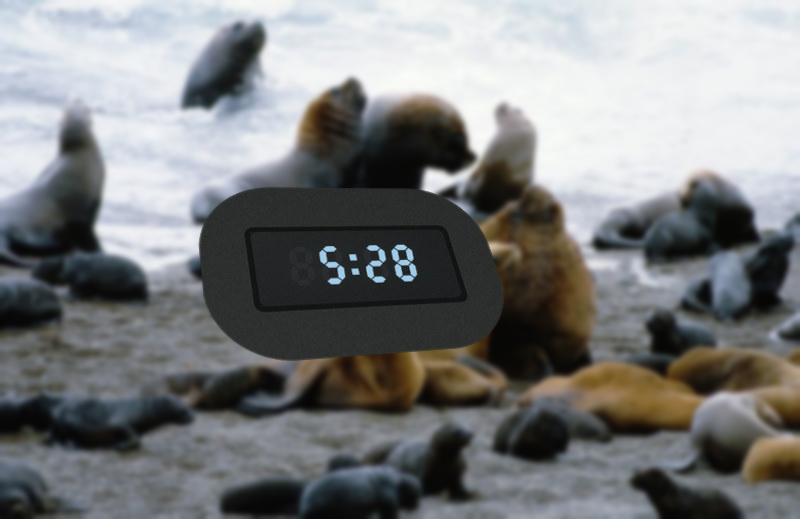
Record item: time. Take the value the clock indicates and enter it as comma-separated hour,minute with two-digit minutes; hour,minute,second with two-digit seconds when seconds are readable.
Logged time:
5,28
